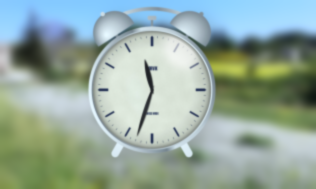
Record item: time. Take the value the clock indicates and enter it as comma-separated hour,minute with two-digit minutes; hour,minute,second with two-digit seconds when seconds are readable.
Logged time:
11,33
